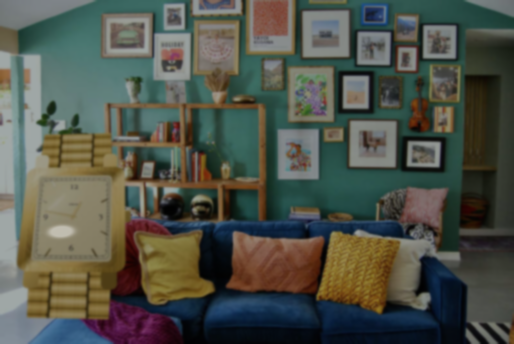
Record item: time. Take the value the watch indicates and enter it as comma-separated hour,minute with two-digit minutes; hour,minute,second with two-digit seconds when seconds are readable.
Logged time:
12,47
